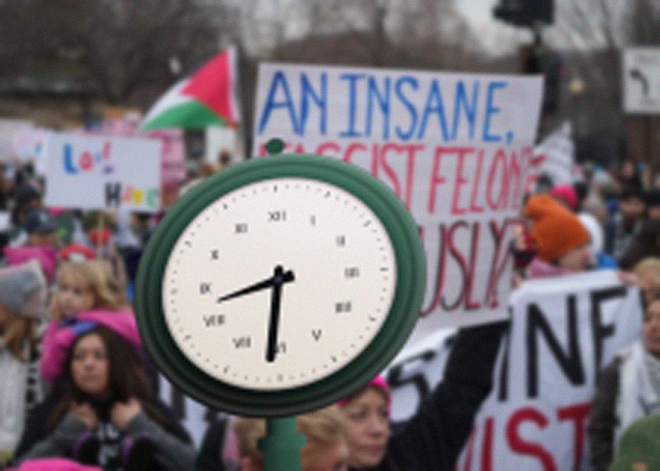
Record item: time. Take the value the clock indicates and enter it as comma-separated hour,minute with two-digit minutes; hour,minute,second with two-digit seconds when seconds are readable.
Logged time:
8,31
